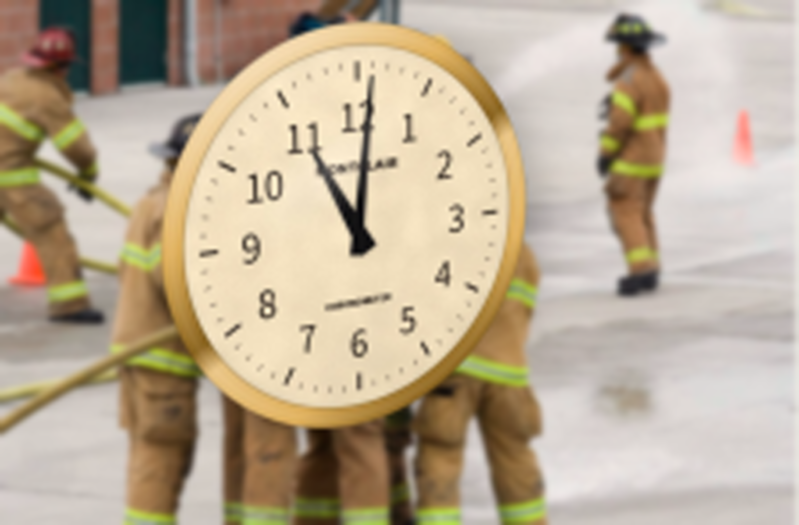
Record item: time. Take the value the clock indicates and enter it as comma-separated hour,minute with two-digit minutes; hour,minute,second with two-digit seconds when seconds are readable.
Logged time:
11,01
